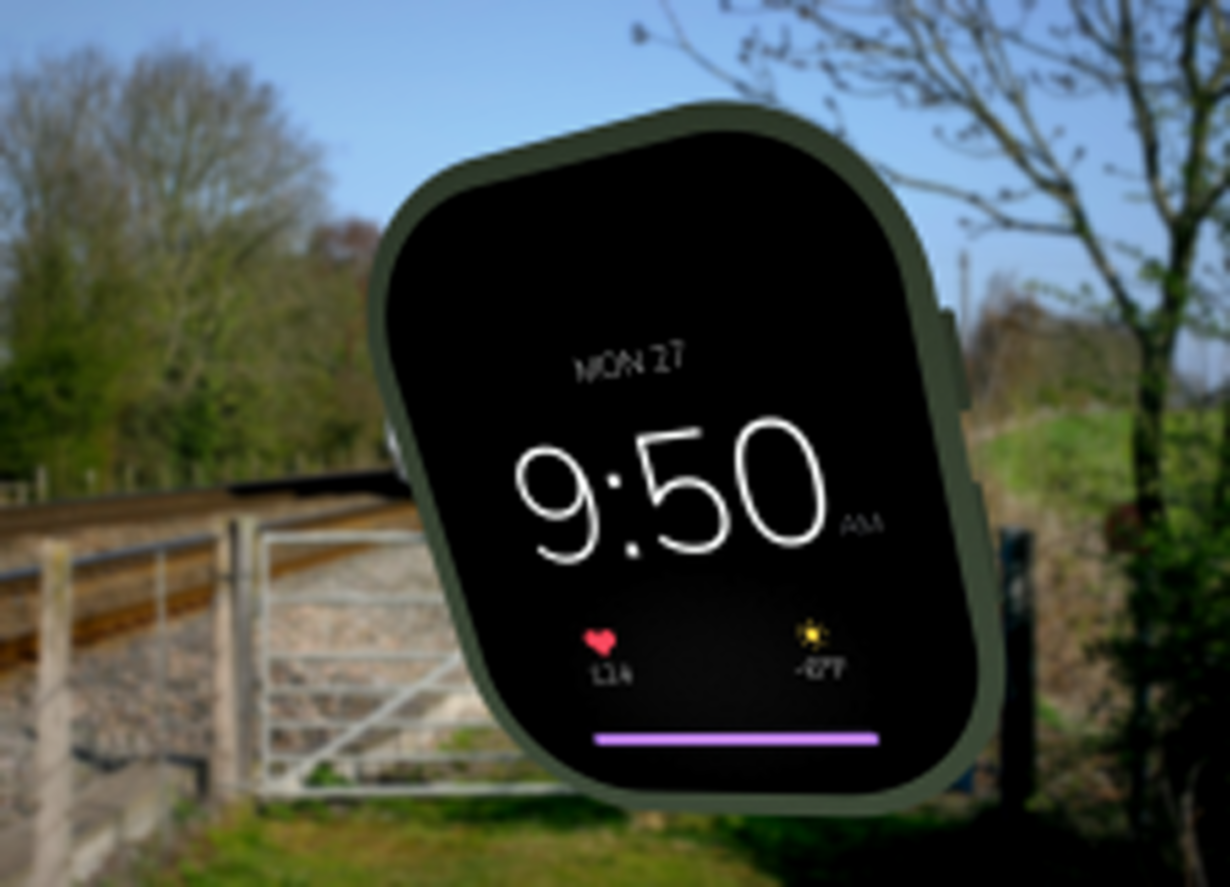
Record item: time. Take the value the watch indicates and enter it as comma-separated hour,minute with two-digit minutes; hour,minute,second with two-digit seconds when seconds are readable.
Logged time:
9,50
